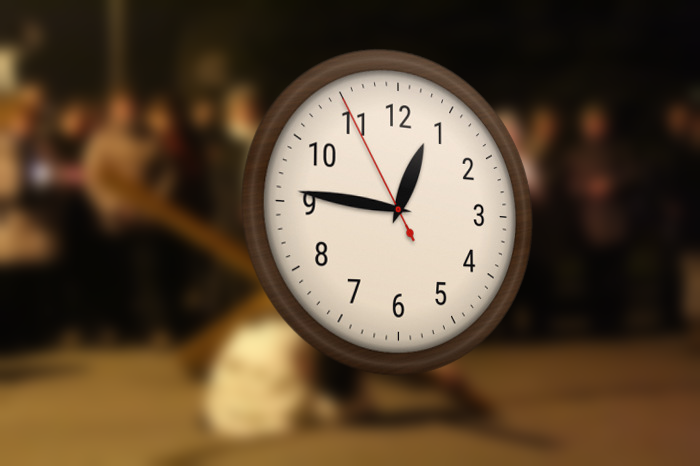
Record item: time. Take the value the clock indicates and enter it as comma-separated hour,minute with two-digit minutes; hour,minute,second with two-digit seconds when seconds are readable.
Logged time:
12,45,55
